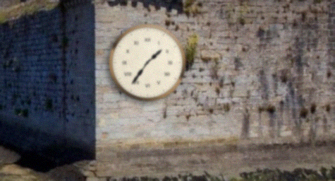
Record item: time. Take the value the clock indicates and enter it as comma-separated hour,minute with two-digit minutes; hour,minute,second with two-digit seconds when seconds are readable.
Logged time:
1,36
